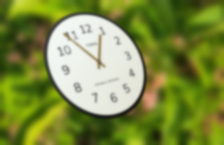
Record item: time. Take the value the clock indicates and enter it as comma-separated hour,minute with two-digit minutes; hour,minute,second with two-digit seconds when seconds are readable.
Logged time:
12,54
